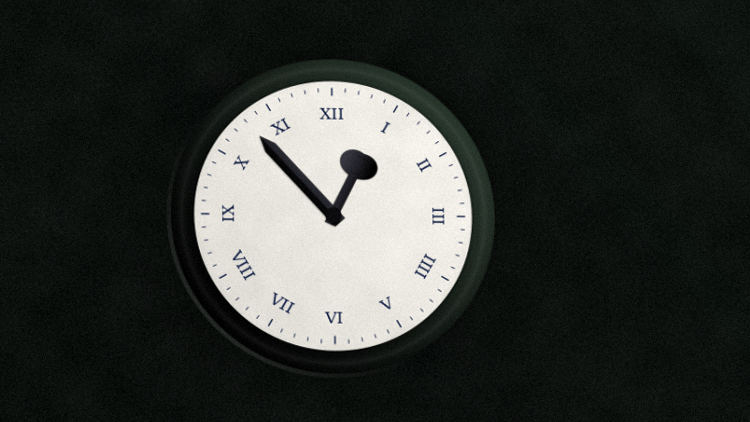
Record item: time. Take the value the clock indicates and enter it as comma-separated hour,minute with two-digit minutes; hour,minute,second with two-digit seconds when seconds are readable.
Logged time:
12,53
